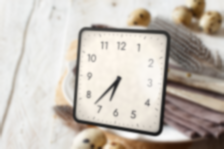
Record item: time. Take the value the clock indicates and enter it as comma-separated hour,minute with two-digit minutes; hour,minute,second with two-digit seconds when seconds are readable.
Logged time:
6,37
